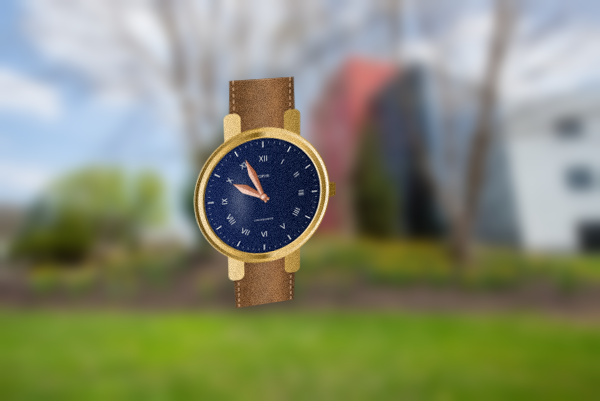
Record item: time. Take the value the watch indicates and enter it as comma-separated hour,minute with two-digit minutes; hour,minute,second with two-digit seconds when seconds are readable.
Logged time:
9,56
